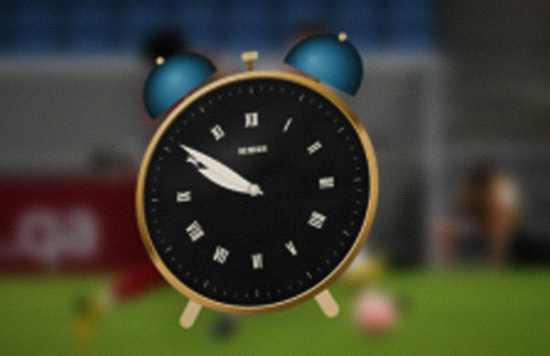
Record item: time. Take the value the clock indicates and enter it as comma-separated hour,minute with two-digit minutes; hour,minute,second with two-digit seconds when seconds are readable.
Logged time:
9,51
